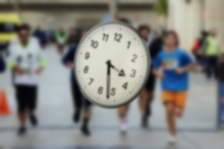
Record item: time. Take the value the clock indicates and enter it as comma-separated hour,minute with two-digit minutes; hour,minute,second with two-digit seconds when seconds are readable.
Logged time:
3,27
